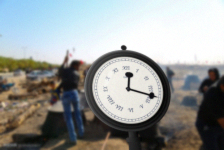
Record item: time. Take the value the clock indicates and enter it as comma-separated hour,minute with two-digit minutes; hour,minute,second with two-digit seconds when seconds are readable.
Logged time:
12,18
